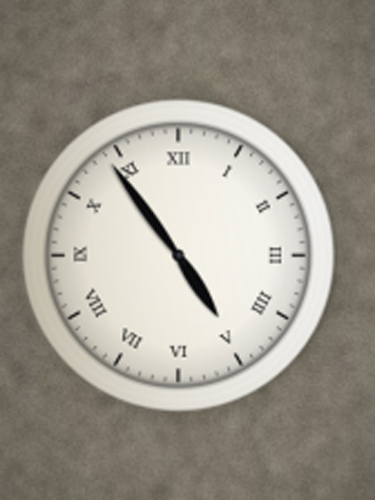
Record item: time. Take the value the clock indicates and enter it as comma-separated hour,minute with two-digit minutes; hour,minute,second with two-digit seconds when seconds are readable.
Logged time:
4,54
